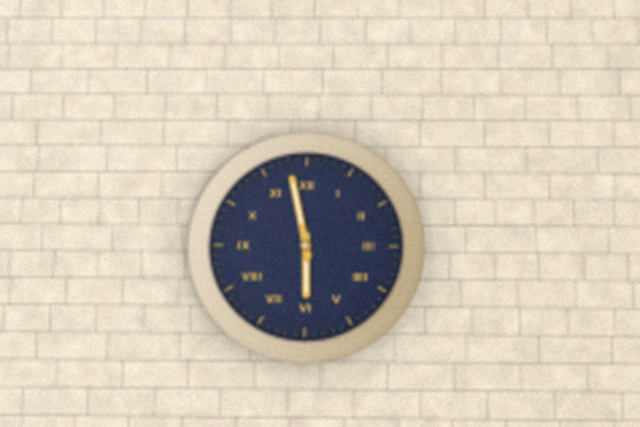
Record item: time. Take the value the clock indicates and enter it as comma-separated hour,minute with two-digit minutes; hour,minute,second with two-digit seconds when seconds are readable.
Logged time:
5,58
